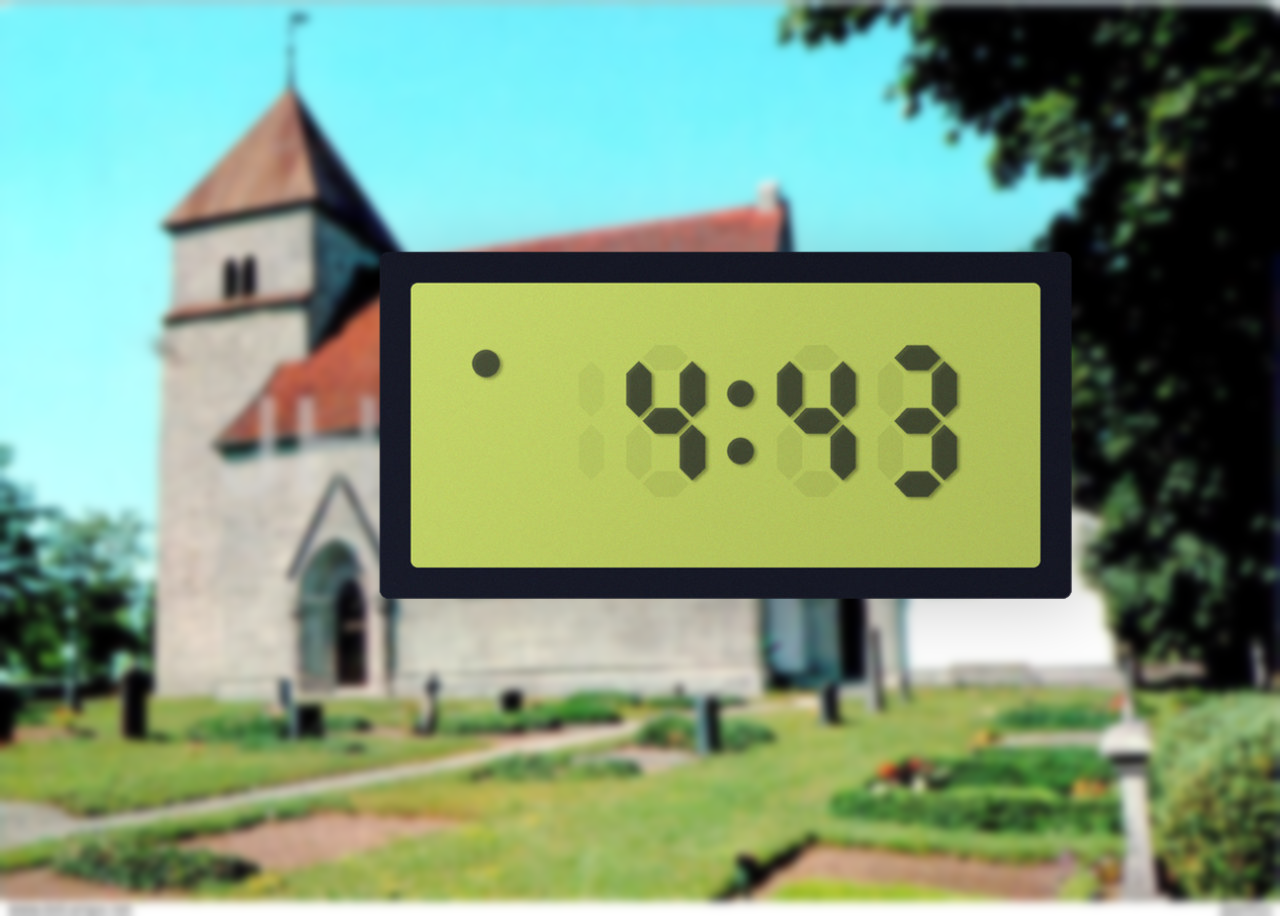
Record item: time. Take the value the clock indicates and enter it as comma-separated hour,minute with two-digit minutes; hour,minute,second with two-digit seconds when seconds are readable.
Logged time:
4,43
